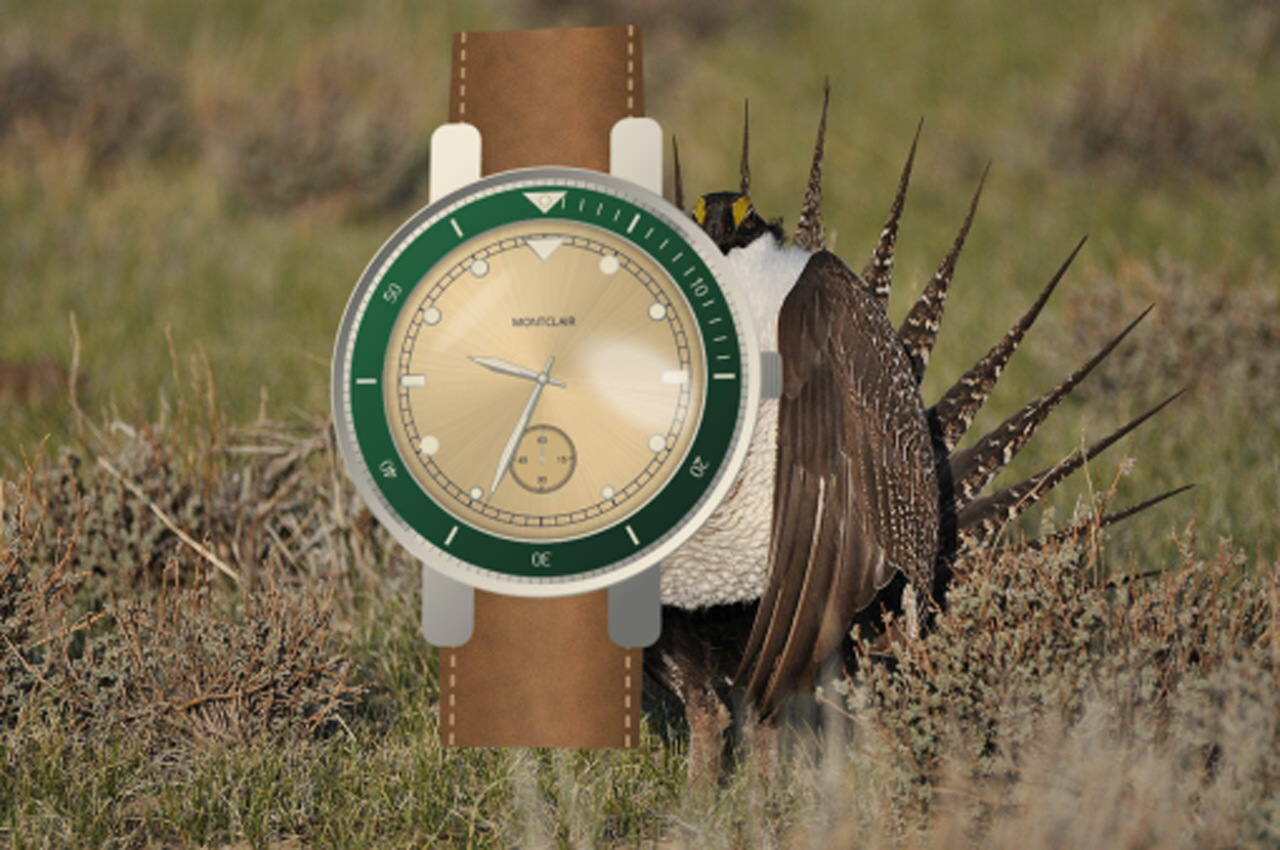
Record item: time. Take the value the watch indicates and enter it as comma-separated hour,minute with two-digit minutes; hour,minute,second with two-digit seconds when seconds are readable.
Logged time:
9,34
